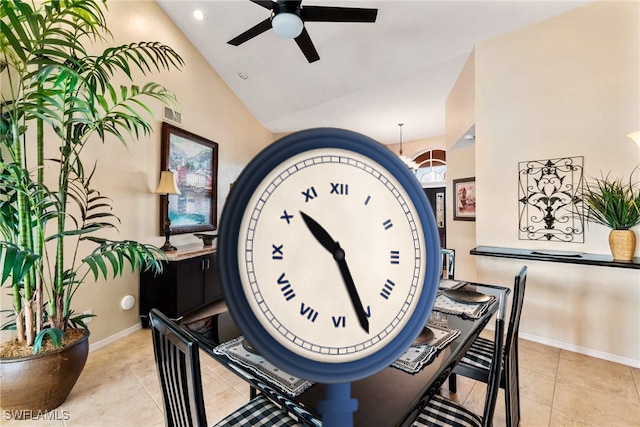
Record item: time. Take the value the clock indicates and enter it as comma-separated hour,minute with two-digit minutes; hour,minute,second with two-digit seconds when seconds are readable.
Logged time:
10,26
